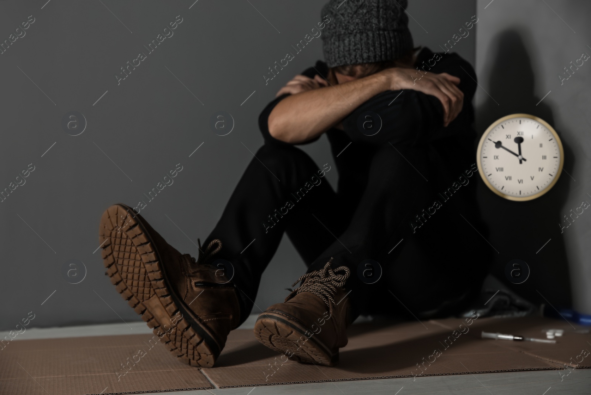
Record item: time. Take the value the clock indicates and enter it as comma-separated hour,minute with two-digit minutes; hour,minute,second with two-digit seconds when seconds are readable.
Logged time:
11,50
